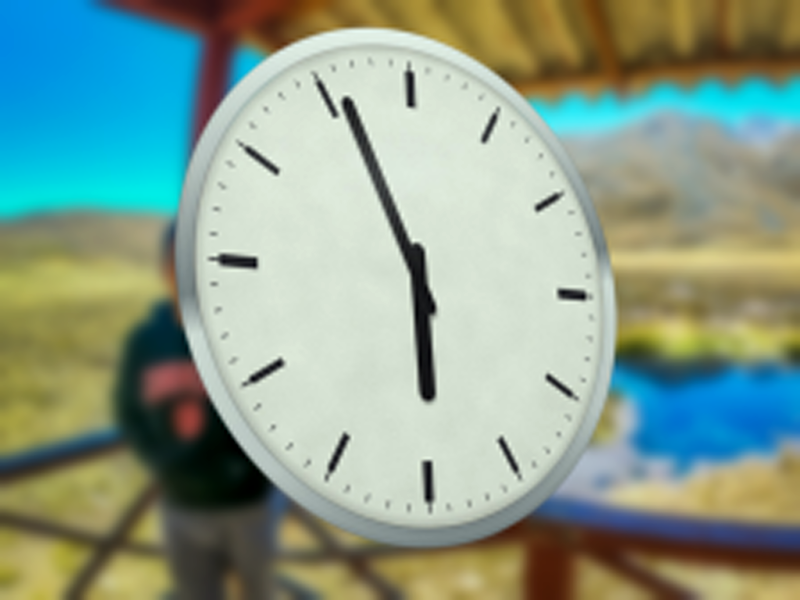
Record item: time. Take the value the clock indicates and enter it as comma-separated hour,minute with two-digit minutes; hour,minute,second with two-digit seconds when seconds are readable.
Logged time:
5,56
